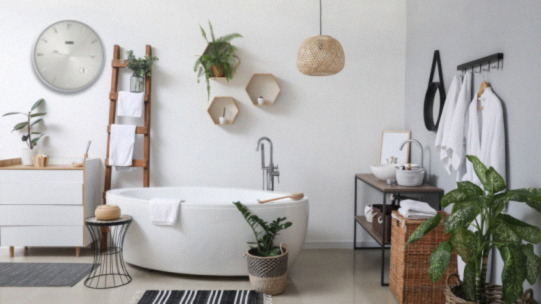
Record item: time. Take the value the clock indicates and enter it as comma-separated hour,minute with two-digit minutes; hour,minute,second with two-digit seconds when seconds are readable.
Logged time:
9,15
